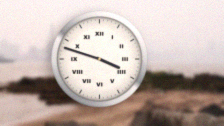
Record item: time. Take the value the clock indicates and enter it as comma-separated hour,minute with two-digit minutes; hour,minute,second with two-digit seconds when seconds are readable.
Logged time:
3,48
